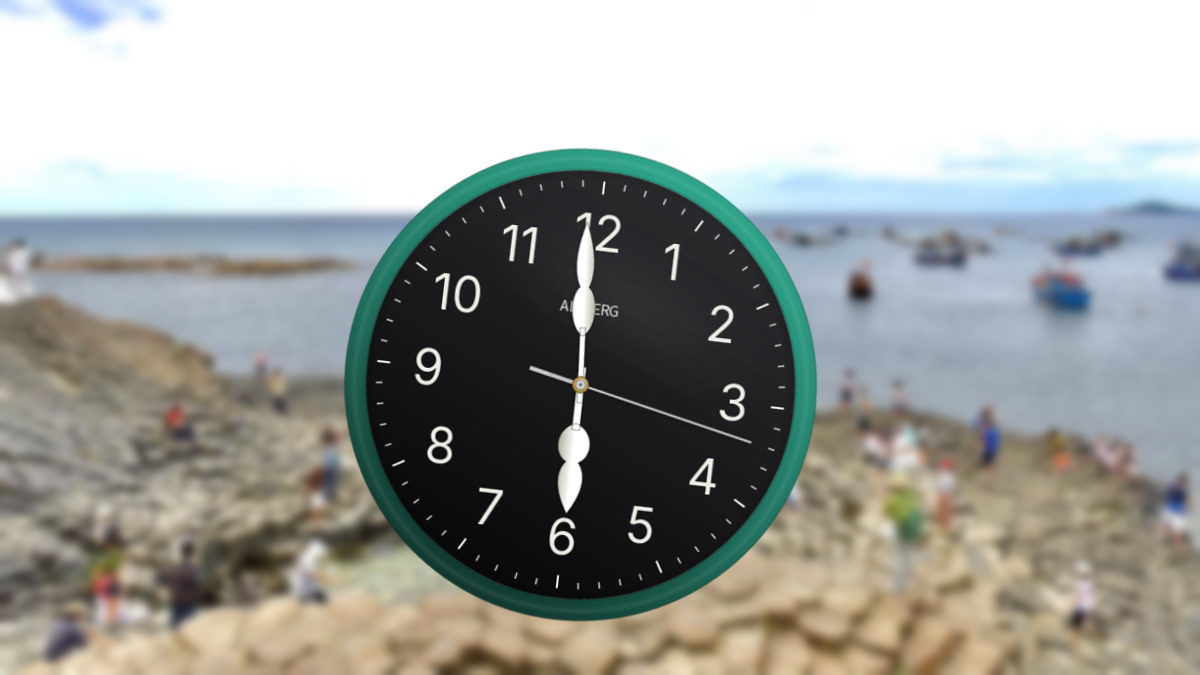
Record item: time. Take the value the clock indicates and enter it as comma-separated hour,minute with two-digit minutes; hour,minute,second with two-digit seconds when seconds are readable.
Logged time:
5,59,17
